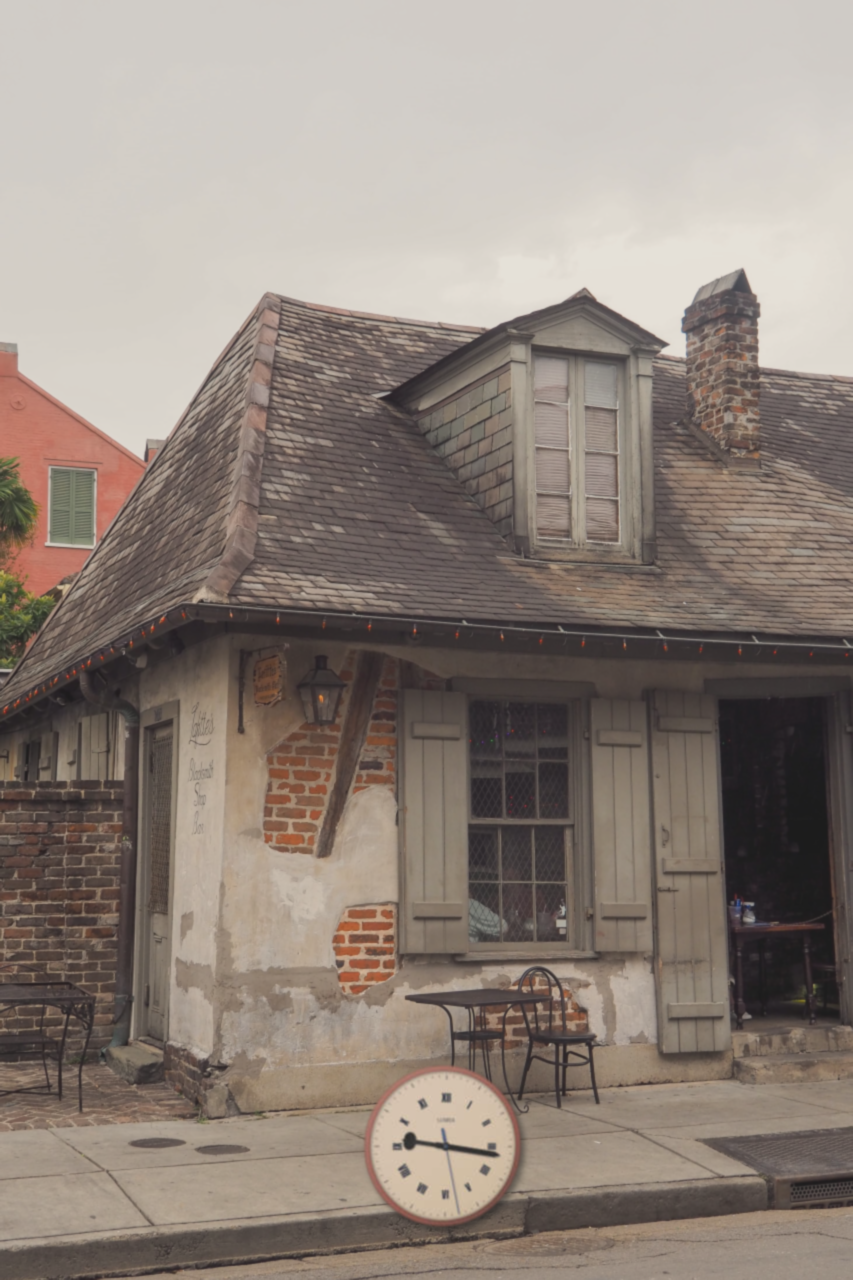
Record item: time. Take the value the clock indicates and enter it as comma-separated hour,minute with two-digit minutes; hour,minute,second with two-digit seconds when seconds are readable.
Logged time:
9,16,28
